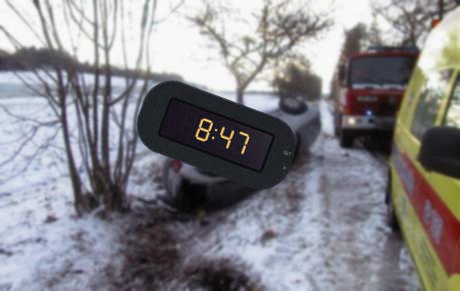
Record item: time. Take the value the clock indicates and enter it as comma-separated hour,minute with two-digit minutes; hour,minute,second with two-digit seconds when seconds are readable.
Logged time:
8,47
